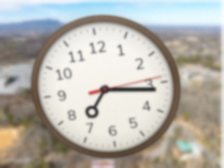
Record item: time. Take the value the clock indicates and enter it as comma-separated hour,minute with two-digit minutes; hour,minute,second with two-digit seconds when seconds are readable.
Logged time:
7,16,14
